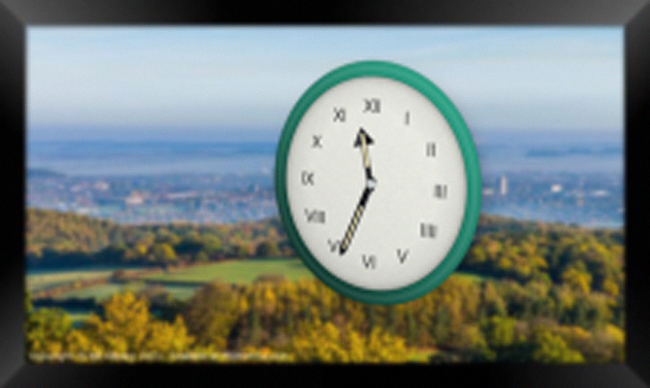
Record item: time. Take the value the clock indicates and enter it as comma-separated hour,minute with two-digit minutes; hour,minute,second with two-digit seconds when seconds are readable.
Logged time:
11,34
